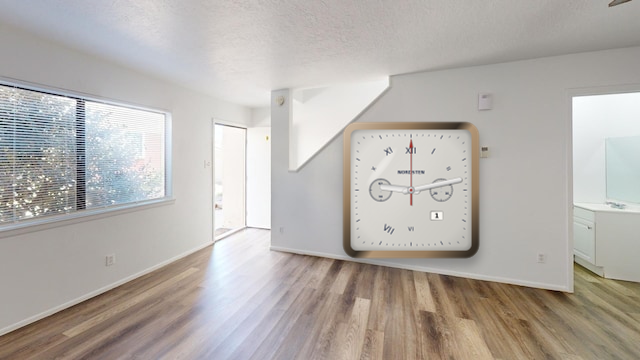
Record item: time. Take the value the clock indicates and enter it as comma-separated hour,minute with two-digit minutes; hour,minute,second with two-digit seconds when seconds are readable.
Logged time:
9,13
